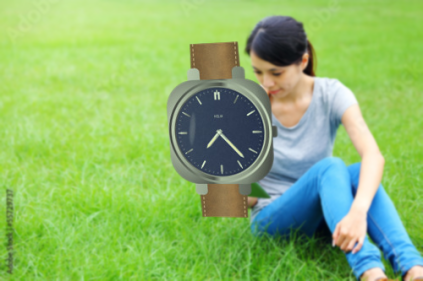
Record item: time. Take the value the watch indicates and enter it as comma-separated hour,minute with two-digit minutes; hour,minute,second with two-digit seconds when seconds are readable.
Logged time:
7,23
